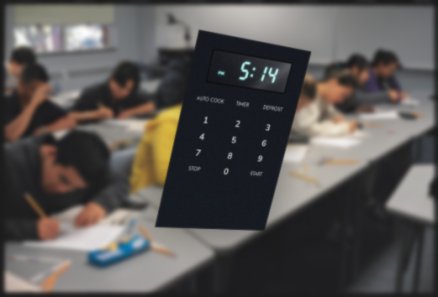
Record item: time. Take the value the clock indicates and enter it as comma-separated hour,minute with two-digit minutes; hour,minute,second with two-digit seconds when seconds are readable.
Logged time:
5,14
